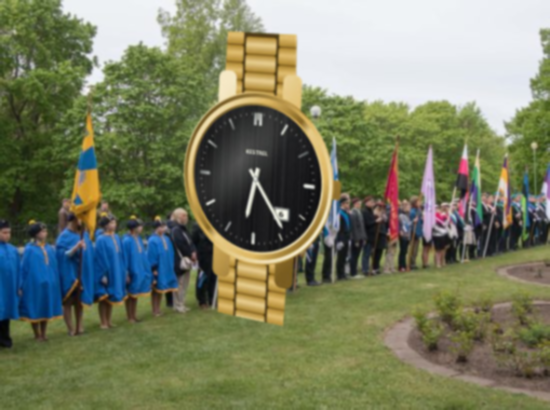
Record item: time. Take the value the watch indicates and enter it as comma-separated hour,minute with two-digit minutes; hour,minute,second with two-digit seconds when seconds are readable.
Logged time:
6,24
